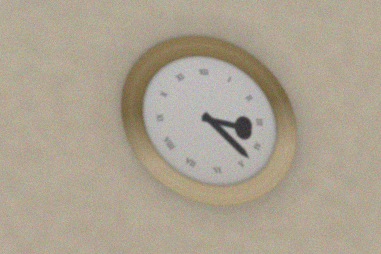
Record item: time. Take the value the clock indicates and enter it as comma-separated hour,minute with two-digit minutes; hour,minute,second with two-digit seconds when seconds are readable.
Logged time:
3,23
